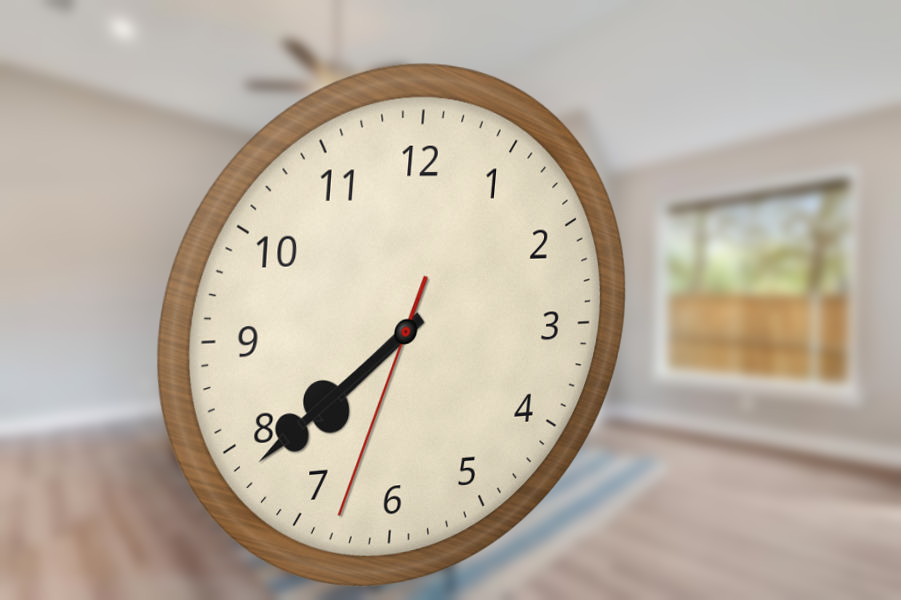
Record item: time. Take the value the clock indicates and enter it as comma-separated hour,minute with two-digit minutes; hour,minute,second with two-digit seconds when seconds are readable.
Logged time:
7,38,33
